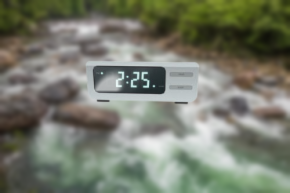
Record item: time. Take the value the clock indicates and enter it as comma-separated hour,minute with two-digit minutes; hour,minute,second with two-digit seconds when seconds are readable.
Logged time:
2,25
